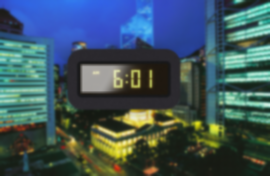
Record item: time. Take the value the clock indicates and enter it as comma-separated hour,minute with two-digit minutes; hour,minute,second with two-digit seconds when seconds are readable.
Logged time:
6,01
